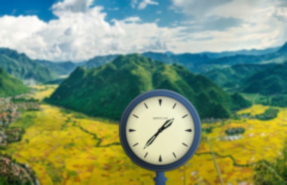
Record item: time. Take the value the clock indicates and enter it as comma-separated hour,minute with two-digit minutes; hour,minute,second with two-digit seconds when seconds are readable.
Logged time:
1,37
